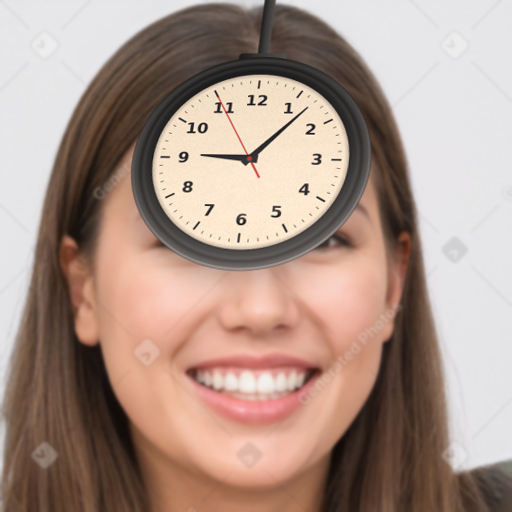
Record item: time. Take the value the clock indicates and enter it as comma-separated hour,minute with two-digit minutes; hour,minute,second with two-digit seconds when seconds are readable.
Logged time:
9,06,55
